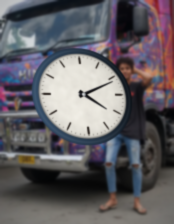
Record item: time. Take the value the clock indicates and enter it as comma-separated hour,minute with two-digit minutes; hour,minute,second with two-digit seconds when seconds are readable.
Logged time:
4,11
